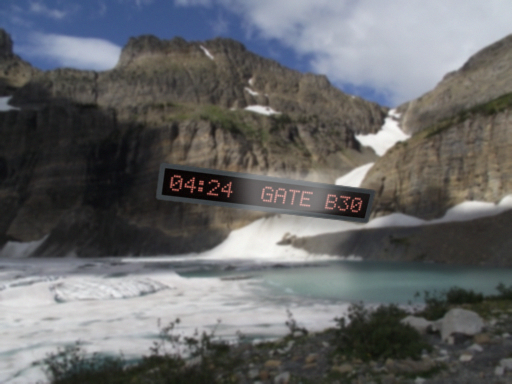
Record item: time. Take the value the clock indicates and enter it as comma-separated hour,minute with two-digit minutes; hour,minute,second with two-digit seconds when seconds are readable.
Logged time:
4,24
